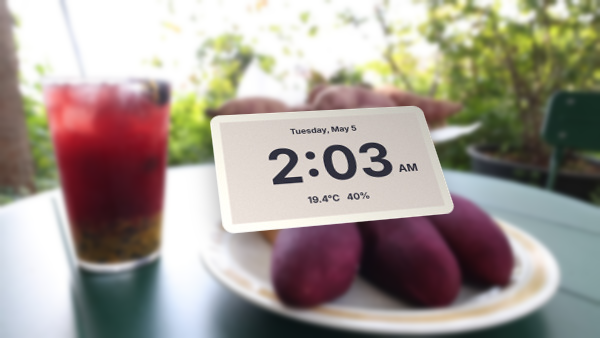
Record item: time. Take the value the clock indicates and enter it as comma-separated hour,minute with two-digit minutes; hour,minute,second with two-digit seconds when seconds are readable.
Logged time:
2,03
